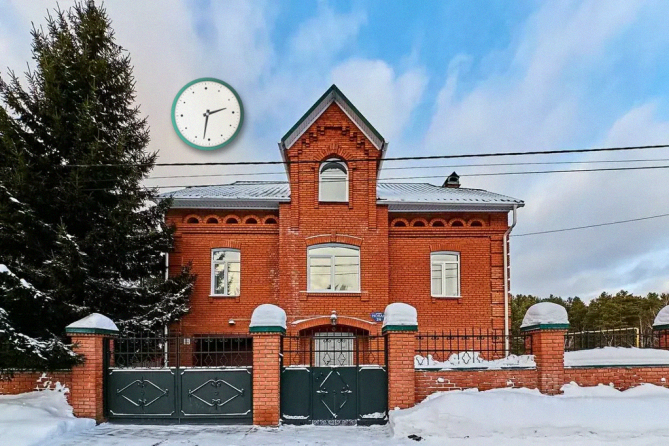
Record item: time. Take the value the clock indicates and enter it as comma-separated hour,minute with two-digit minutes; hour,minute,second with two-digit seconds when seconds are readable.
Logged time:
2,32
